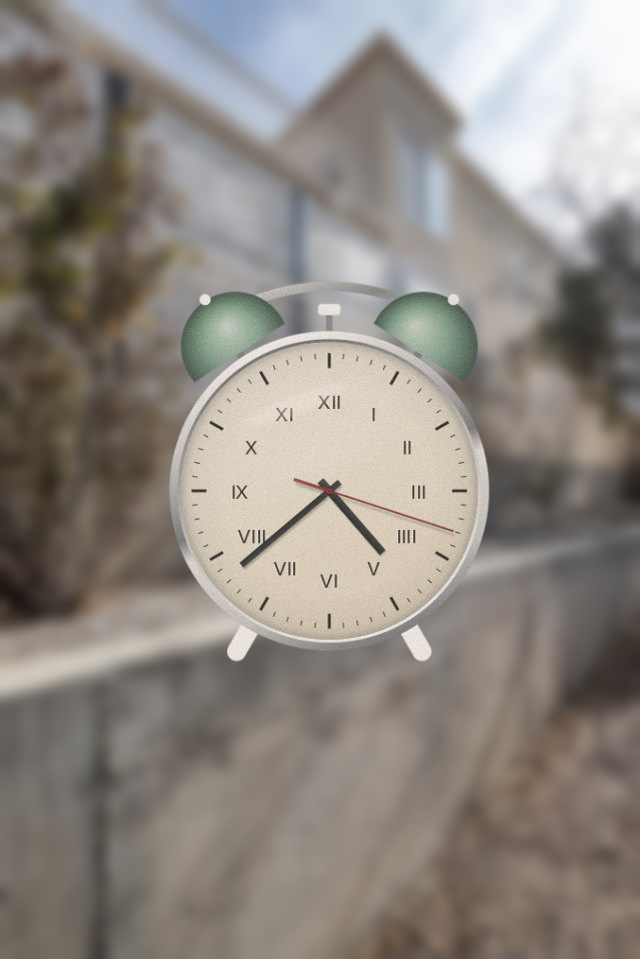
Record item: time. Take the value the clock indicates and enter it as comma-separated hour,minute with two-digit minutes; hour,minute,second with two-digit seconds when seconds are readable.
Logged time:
4,38,18
